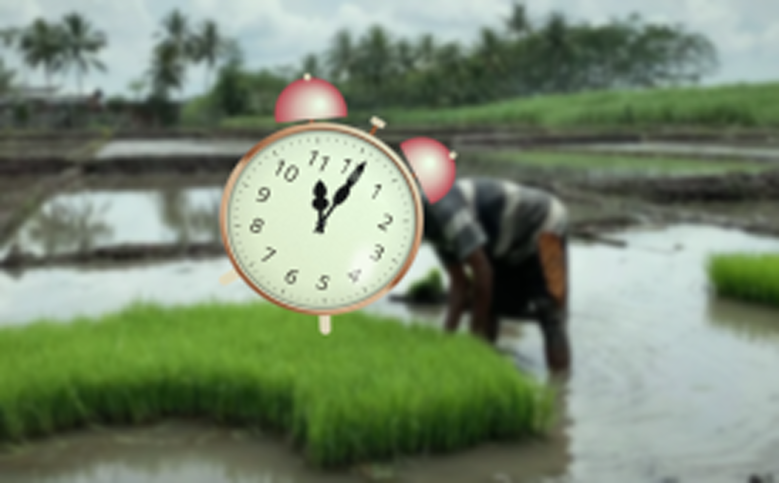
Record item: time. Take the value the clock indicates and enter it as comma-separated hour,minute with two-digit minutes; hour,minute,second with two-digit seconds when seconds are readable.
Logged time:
11,01
